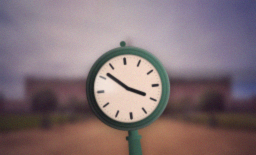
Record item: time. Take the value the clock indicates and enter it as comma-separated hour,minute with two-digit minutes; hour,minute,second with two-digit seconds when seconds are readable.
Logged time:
3,52
